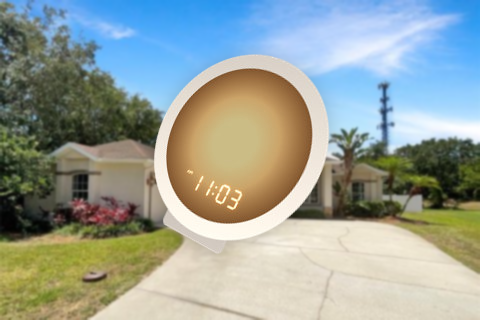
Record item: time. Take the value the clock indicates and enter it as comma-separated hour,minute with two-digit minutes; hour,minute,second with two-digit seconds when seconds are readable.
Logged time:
11,03
